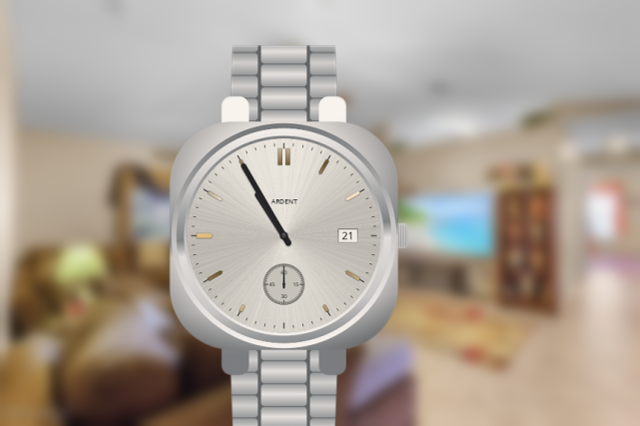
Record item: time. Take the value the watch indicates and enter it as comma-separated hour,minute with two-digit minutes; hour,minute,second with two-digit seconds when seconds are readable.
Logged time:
10,55
